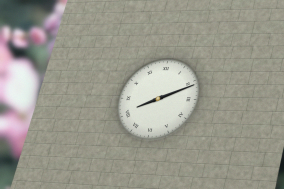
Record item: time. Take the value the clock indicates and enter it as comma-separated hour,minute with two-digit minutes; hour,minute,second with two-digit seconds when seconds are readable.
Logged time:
8,11
